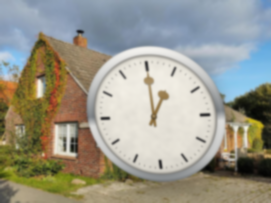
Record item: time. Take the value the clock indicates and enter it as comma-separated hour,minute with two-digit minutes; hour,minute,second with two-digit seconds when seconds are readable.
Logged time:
1,00
